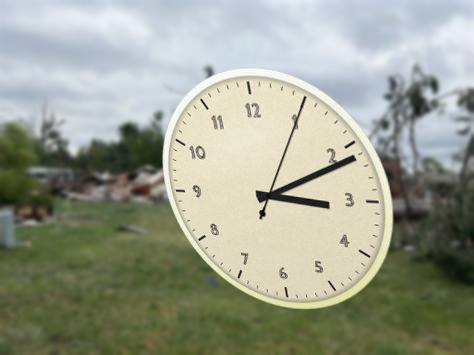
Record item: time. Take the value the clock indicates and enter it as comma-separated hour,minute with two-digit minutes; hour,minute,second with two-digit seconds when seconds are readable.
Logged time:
3,11,05
